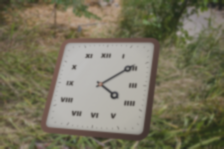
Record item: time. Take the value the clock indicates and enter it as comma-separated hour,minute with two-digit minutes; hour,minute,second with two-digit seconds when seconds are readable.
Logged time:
4,09
